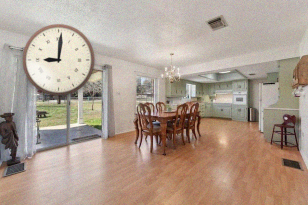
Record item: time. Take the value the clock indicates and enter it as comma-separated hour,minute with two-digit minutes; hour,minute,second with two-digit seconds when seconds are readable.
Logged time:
9,01
